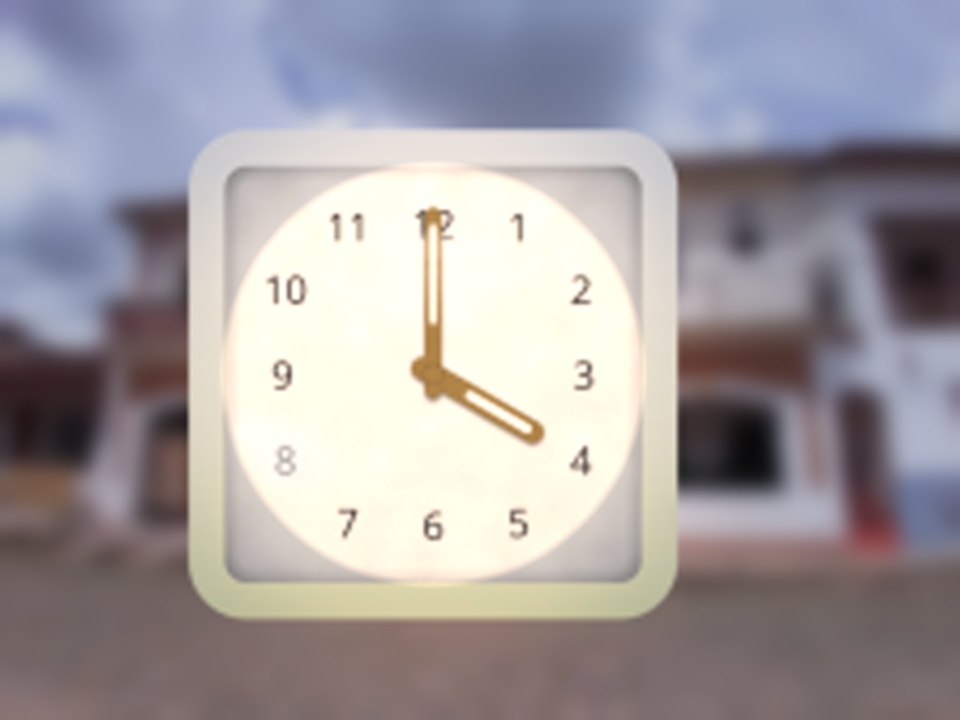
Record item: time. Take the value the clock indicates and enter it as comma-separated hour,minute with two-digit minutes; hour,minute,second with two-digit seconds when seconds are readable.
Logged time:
4,00
